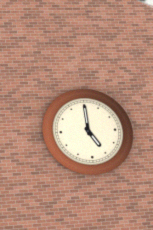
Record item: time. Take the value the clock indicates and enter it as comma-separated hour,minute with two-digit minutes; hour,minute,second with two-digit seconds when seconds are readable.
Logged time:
5,00
